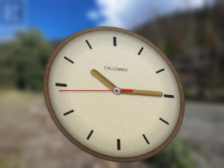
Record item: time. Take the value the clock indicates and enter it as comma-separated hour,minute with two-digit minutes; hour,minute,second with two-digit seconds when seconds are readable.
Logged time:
10,14,44
